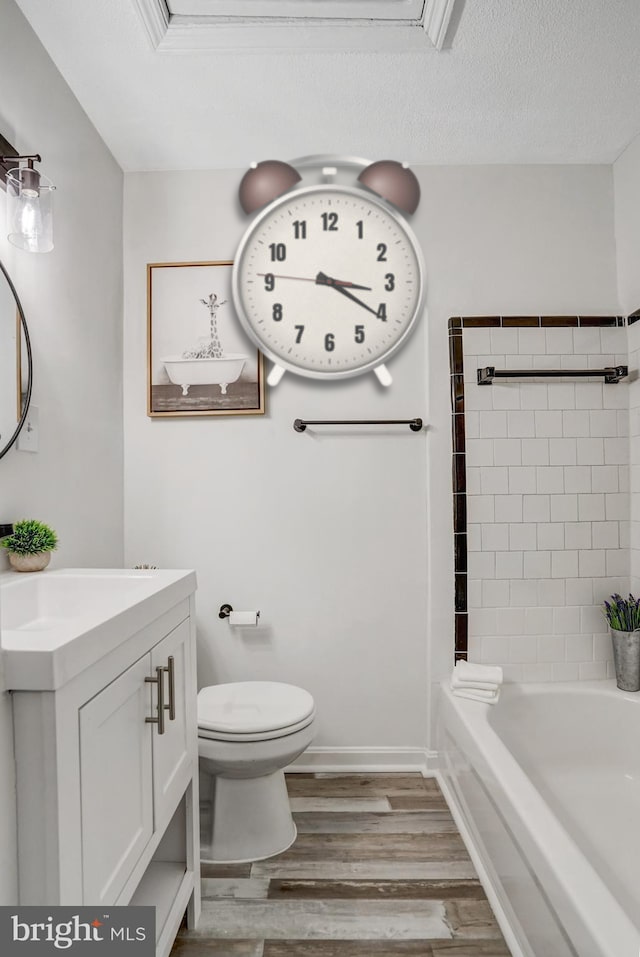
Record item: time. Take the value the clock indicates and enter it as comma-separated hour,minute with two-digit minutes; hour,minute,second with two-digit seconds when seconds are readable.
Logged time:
3,20,46
